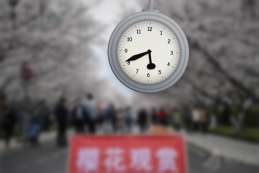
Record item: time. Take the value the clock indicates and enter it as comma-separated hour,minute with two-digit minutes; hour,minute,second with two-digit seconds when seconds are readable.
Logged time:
5,41
